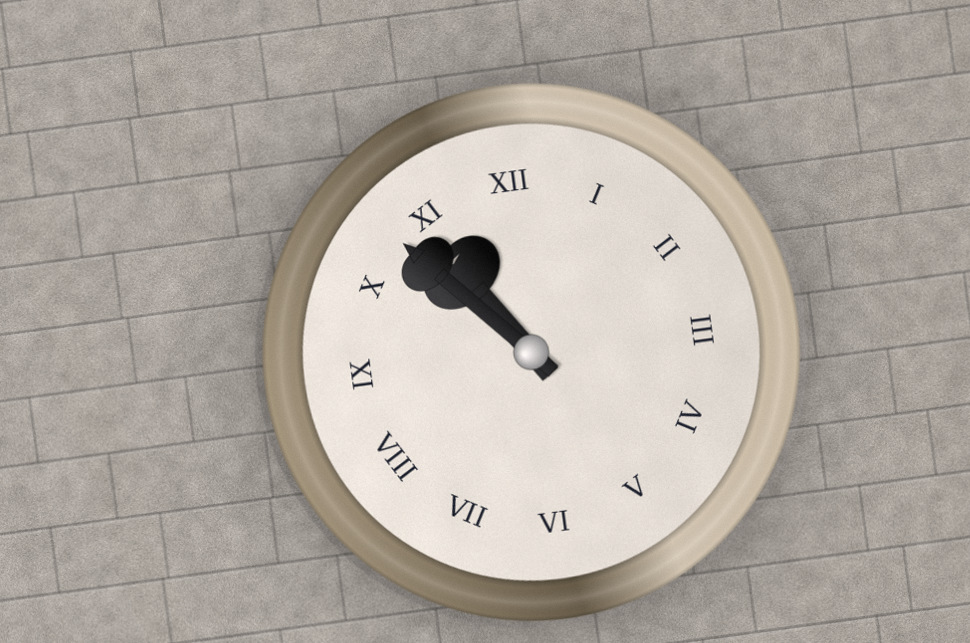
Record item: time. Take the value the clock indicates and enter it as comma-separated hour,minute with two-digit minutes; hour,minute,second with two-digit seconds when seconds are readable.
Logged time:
10,53
